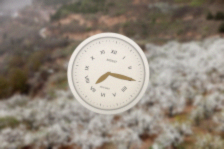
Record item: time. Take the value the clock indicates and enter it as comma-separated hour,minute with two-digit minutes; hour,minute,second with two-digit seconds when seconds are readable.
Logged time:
7,15
